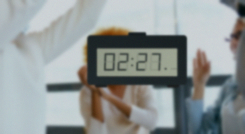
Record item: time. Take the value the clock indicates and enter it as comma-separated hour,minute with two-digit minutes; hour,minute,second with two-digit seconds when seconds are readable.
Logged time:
2,27
